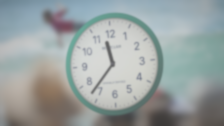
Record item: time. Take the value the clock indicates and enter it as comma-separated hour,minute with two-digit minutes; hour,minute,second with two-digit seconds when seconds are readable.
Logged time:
11,37
